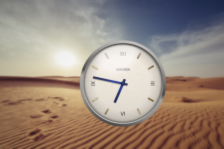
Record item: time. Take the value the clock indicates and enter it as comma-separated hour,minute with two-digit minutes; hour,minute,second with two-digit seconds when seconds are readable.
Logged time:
6,47
